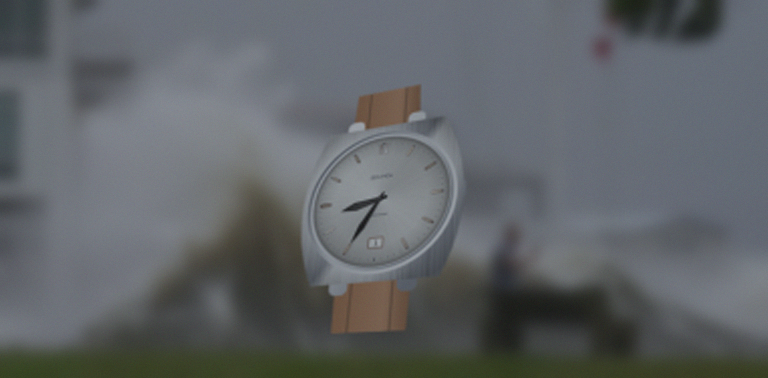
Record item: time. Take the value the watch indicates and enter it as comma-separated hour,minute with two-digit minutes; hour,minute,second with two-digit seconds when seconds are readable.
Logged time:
8,35
